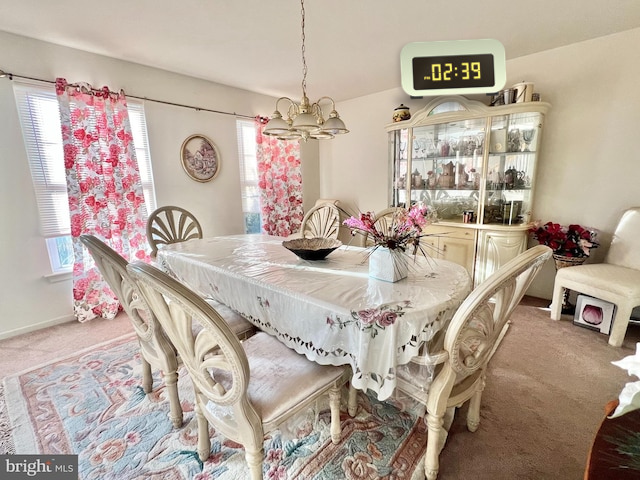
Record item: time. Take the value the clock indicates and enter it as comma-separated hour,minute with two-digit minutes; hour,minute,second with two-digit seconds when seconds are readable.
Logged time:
2,39
